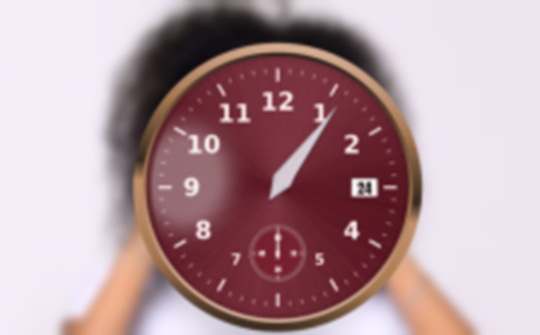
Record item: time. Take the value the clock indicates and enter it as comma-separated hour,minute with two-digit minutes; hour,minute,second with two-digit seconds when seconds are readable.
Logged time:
1,06
